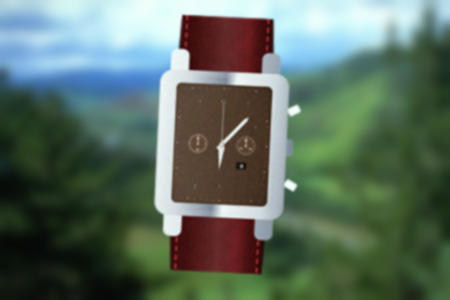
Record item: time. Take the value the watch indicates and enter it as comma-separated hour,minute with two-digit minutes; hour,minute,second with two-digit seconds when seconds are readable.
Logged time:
6,07
